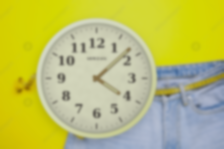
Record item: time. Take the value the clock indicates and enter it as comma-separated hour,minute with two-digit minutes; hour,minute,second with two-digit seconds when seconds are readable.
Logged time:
4,08
